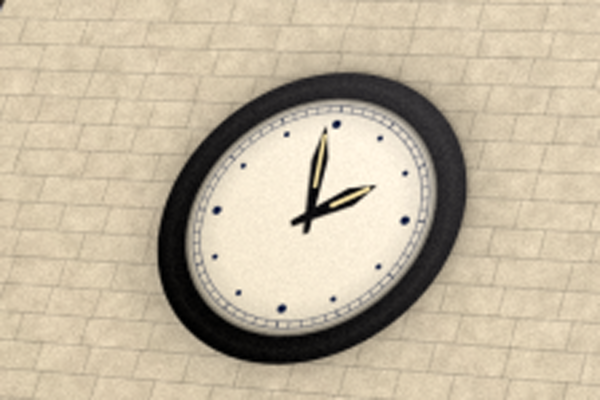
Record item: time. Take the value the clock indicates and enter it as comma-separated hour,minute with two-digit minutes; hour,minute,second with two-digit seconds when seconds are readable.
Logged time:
1,59
